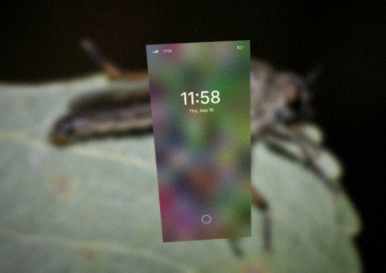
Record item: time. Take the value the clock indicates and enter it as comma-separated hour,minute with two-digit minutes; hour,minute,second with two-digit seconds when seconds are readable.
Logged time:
11,58
